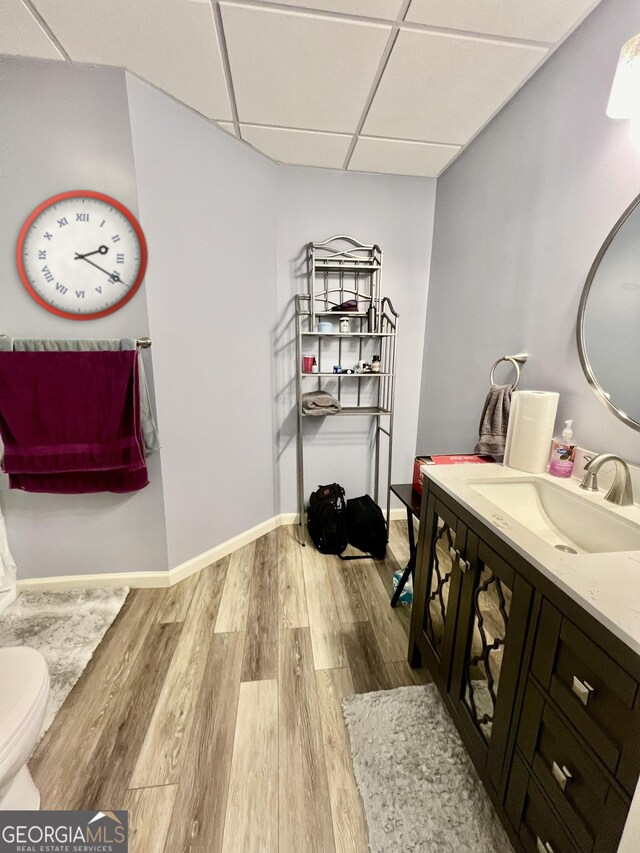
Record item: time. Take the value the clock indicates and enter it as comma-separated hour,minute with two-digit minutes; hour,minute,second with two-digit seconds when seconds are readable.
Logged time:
2,20
